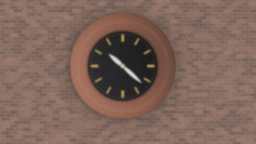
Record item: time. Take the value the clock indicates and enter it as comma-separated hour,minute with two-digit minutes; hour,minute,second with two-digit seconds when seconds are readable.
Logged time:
10,22
